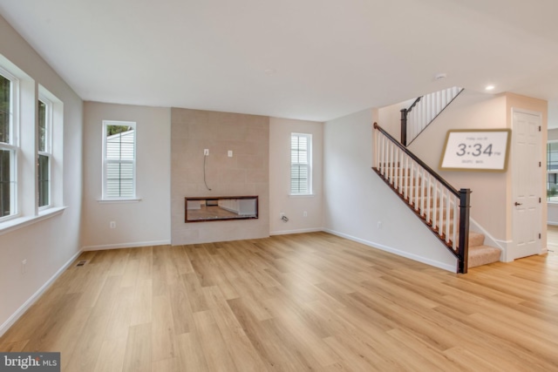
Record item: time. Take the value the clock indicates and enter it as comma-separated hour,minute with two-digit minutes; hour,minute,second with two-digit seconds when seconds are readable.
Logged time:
3,34
